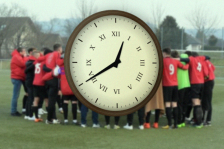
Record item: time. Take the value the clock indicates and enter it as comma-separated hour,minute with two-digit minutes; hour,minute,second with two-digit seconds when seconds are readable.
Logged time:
12,40
